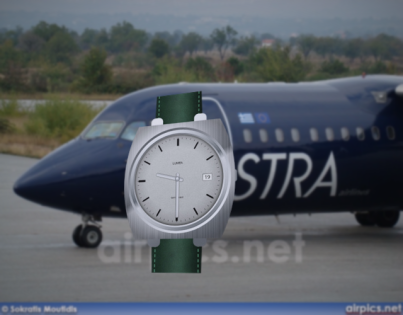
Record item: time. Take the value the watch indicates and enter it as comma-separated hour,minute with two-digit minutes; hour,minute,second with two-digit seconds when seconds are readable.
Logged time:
9,30
